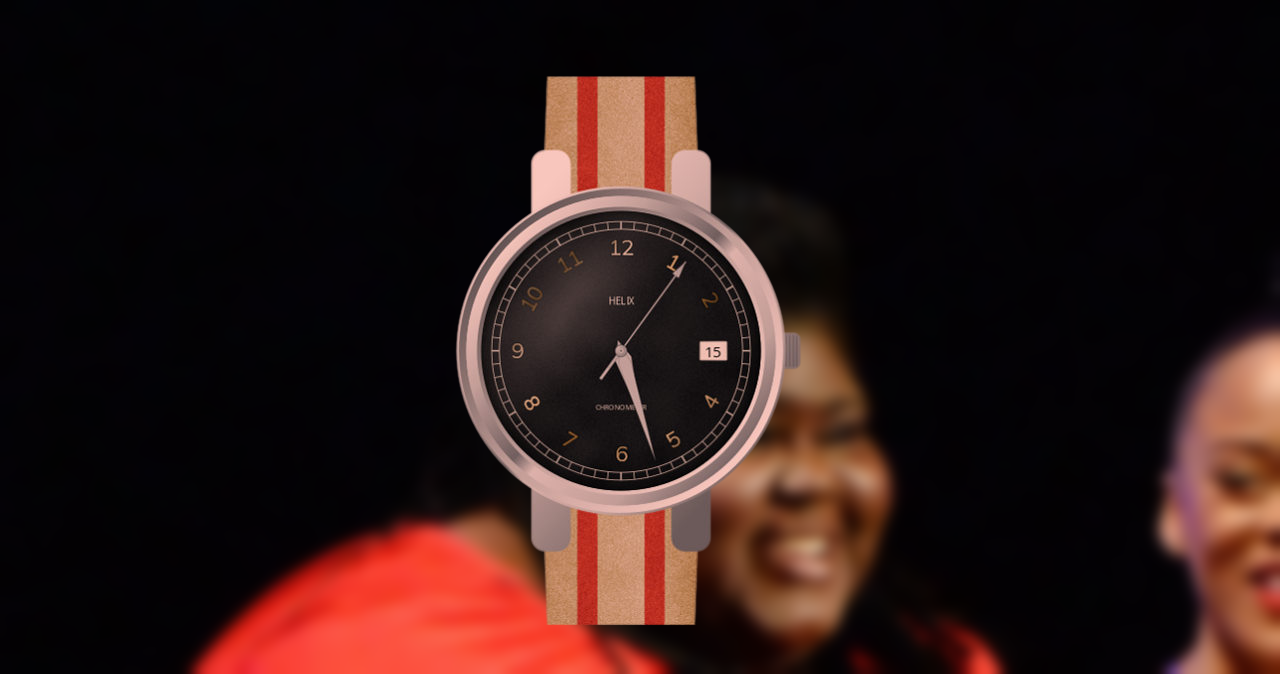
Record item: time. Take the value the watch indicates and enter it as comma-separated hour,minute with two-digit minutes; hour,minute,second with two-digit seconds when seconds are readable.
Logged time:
5,27,06
